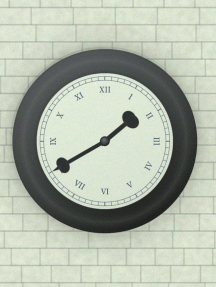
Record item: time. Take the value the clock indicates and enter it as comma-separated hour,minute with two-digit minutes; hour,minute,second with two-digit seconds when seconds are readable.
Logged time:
1,40
